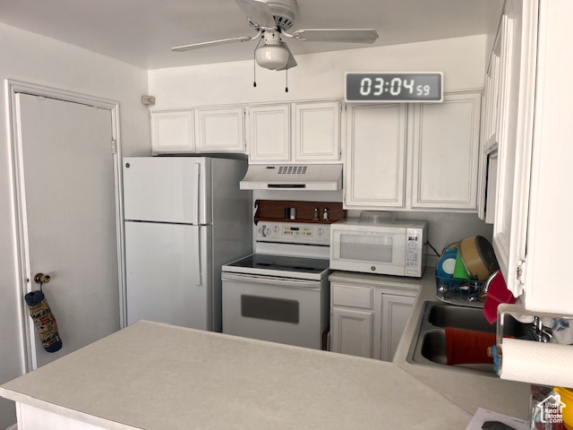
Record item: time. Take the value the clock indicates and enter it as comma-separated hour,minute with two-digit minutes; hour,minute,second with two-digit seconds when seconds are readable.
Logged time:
3,04
